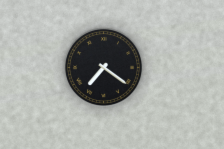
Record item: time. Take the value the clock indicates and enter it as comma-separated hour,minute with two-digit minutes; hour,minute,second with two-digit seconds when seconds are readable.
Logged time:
7,21
